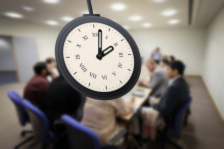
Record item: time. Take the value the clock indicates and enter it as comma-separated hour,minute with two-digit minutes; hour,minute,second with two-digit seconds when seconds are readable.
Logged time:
2,02
